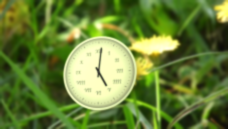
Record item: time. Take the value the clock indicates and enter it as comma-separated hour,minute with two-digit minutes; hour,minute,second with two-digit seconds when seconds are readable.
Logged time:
5,01
